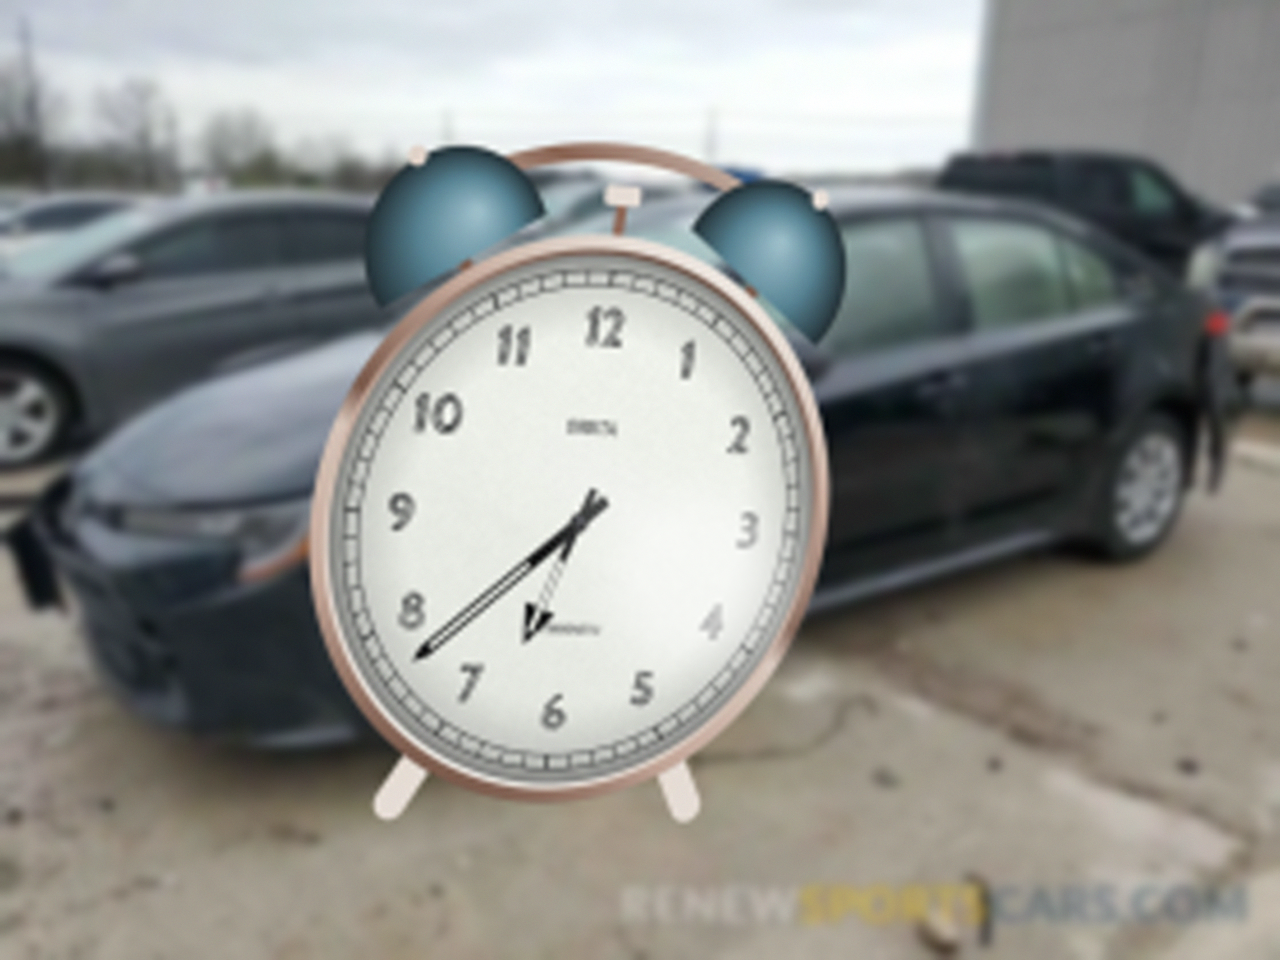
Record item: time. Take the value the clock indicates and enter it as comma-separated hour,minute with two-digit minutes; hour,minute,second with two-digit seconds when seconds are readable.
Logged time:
6,38
